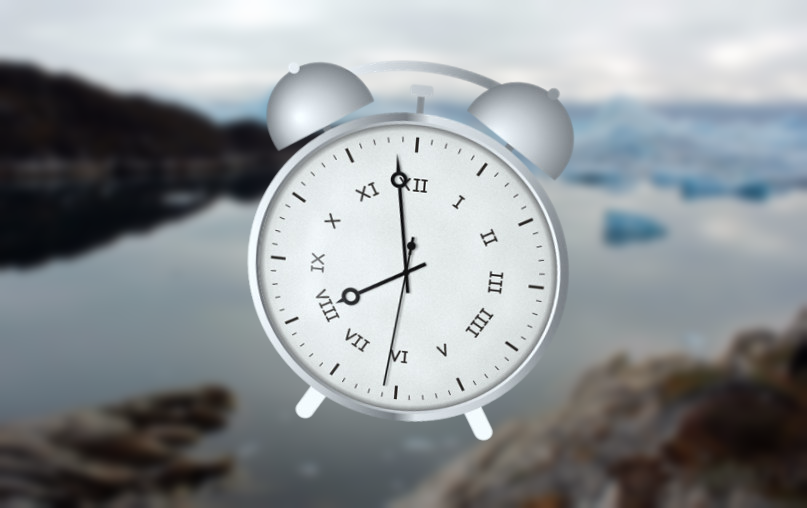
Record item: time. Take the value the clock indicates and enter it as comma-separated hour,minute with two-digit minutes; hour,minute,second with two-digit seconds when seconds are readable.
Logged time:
7,58,31
